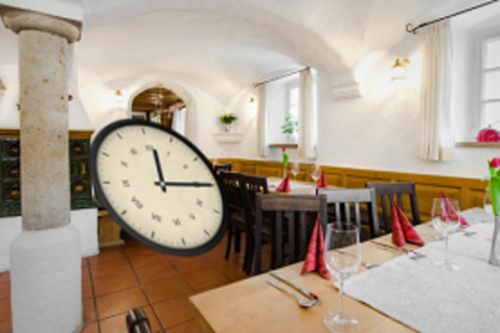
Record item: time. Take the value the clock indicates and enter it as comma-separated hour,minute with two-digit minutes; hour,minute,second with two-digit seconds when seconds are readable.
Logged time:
12,15
